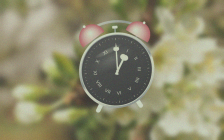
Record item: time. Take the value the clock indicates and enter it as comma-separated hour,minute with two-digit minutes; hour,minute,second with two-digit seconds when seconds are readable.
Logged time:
1,00
